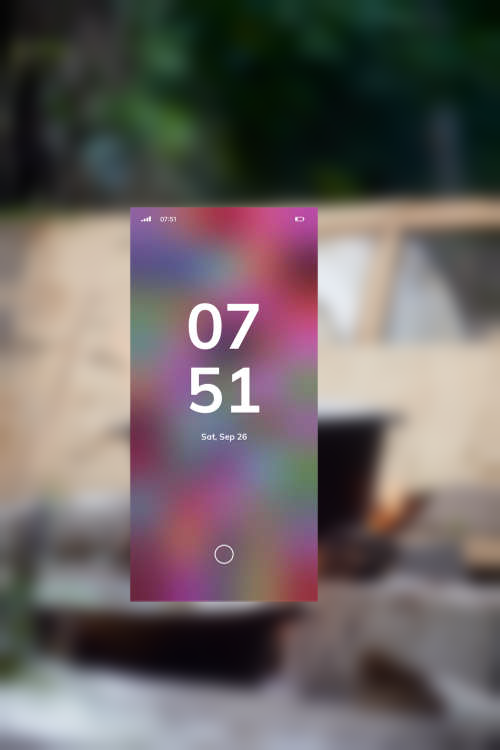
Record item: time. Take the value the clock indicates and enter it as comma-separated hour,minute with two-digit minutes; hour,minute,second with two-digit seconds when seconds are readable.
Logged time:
7,51
